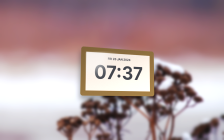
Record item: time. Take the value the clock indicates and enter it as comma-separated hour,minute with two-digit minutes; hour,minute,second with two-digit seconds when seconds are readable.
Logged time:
7,37
